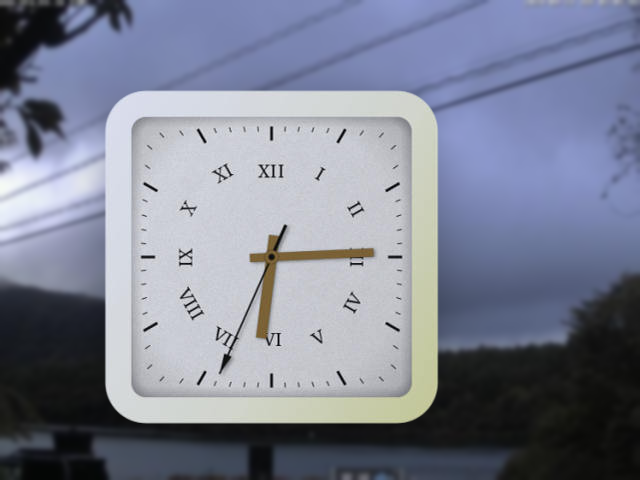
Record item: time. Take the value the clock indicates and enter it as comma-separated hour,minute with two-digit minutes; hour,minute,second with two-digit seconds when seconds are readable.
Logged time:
6,14,34
